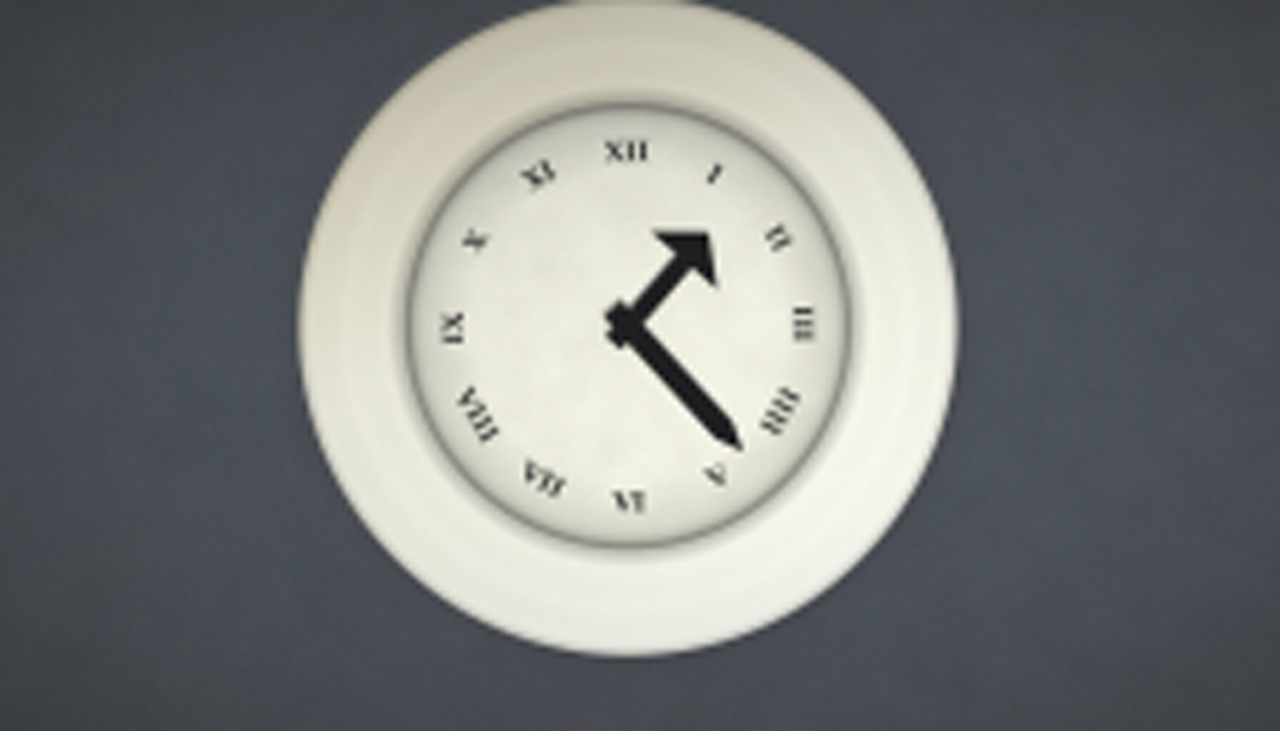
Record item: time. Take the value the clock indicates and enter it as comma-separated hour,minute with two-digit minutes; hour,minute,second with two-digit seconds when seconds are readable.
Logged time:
1,23
